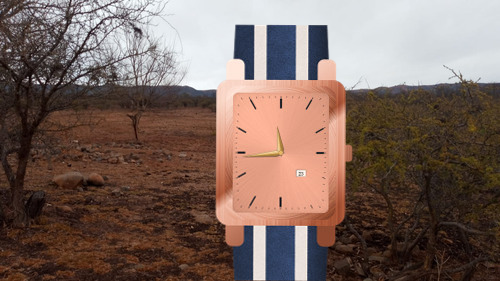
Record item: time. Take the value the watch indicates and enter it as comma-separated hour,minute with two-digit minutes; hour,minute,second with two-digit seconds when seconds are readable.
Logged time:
11,44
